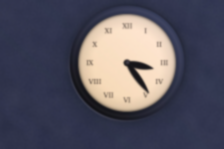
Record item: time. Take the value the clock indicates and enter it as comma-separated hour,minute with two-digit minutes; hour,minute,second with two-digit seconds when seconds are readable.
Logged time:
3,24
